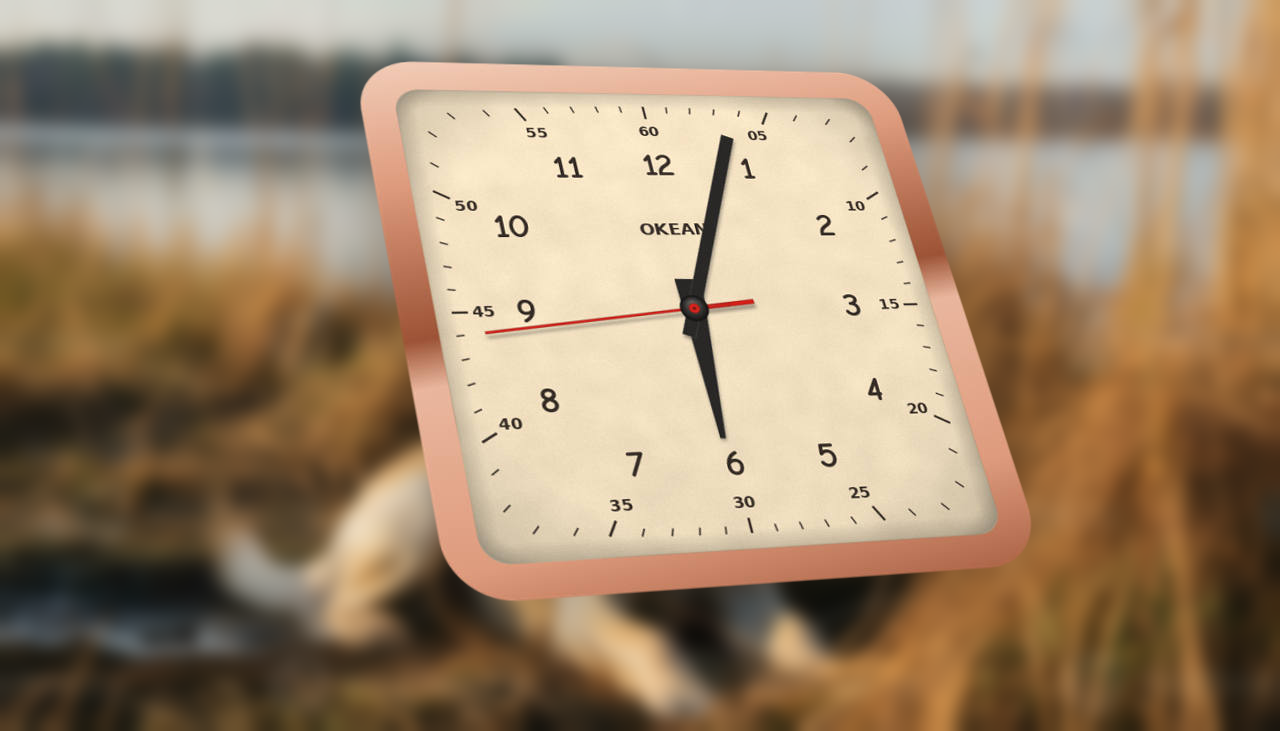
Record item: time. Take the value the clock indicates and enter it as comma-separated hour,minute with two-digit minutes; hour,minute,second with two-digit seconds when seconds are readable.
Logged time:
6,03,44
